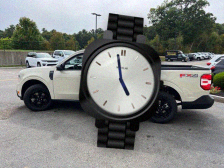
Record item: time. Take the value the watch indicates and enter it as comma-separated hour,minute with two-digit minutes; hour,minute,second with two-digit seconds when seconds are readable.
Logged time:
4,58
